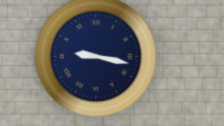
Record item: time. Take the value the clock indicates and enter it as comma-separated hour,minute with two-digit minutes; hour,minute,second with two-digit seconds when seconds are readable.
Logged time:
9,17
